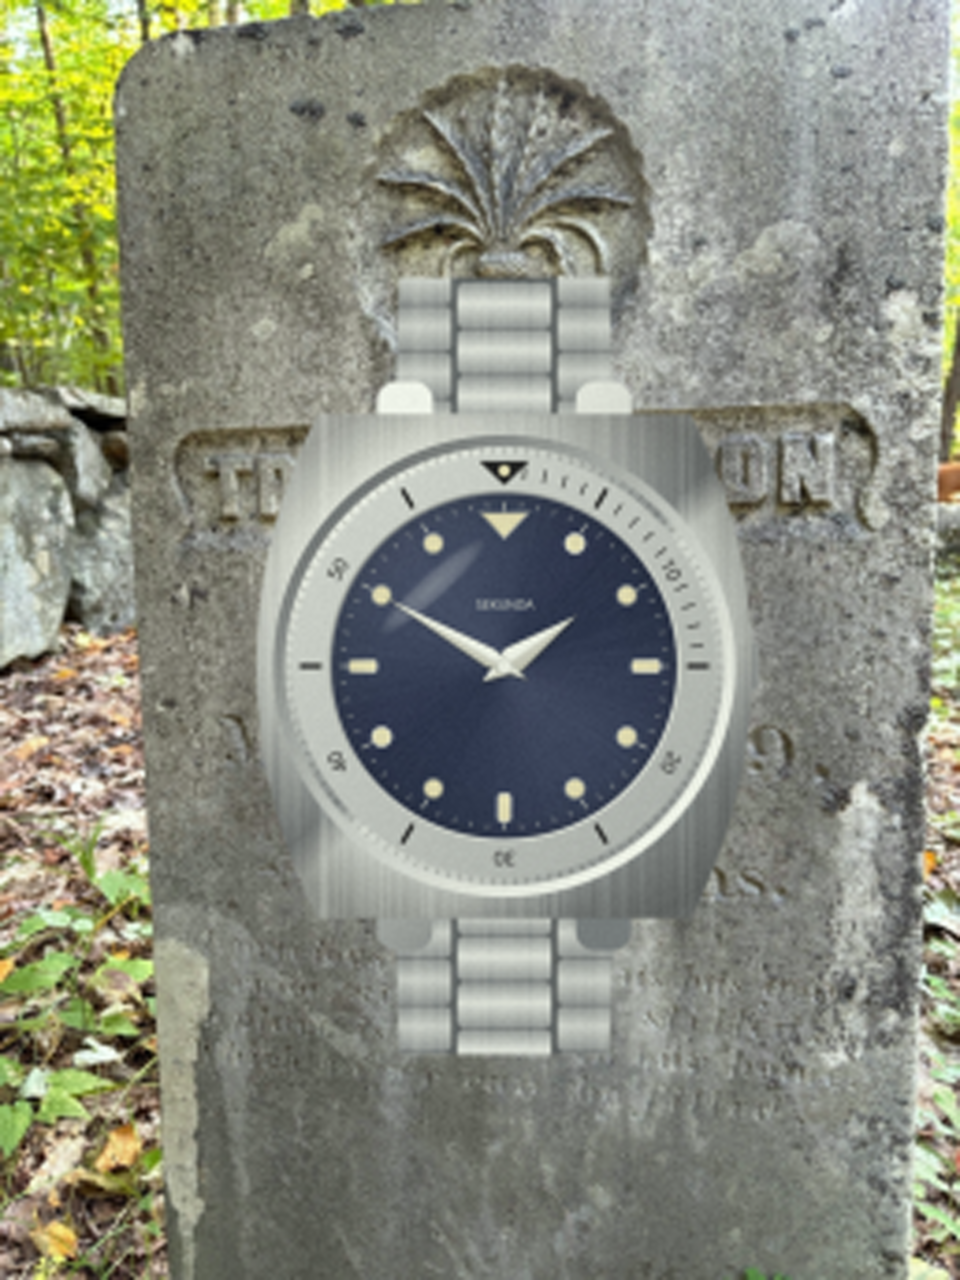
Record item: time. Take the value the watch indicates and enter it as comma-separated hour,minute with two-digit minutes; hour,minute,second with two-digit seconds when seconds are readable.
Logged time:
1,50
